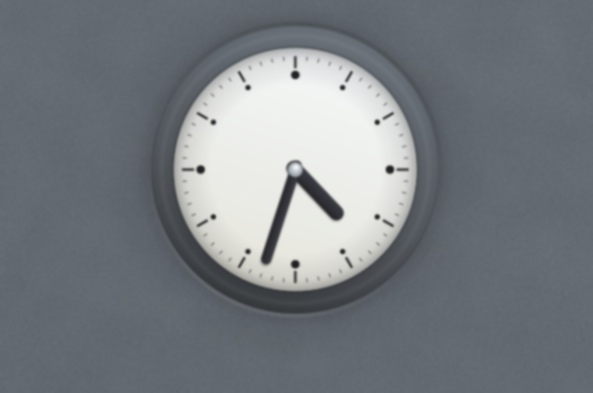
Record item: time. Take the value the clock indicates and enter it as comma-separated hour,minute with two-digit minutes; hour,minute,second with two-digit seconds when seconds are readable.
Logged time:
4,33
